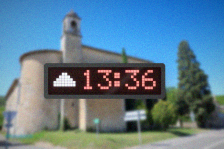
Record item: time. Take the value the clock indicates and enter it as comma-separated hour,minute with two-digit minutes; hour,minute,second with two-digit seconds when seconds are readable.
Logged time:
13,36
